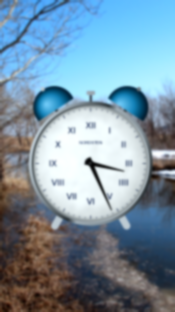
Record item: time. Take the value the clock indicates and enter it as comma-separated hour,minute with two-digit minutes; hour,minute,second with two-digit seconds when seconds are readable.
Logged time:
3,26
